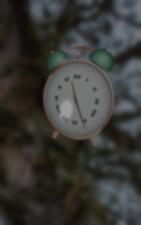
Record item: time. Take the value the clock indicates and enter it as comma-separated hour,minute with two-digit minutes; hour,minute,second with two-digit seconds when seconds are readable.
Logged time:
11,26
